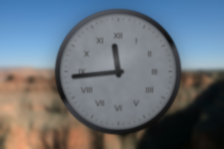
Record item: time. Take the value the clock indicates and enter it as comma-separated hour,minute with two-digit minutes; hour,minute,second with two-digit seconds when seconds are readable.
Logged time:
11,44
